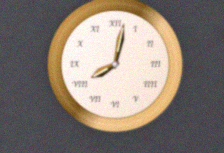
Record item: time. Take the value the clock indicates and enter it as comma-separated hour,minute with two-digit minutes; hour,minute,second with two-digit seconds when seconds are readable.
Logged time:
8,02
